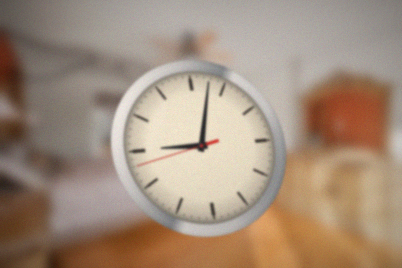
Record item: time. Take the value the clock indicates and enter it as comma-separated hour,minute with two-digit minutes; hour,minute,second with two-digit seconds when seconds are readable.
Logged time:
9,02,43
